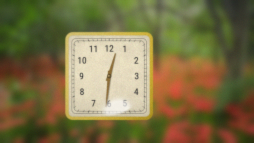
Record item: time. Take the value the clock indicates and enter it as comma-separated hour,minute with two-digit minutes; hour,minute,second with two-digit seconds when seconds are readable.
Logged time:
12,31
